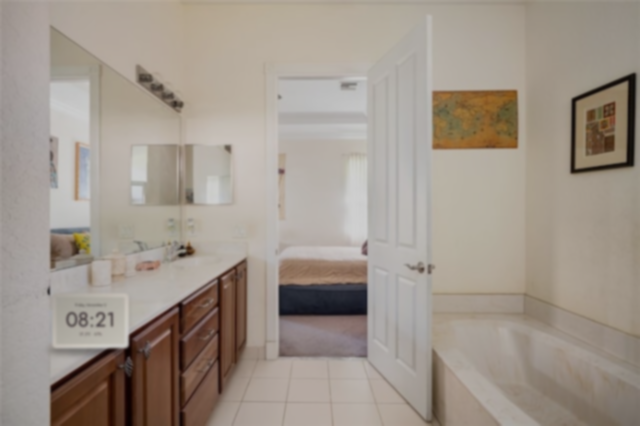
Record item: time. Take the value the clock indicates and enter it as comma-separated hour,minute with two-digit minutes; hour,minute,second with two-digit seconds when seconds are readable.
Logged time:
8,21
